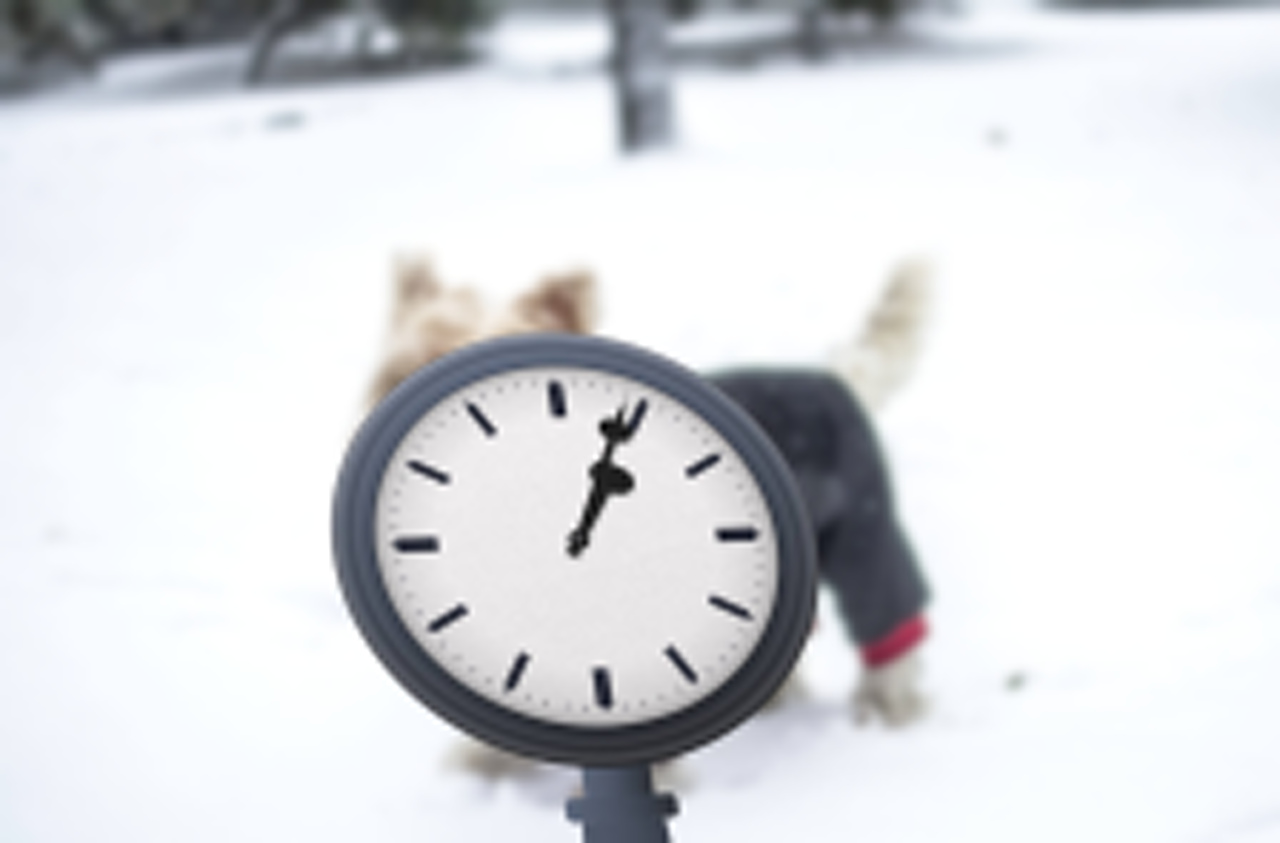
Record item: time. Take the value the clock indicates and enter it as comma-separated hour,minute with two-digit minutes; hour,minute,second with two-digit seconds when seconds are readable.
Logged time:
1,04
